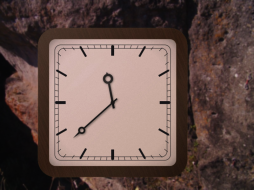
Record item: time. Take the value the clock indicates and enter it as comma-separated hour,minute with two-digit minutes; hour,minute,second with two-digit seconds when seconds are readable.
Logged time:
11,38
